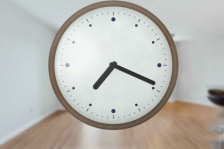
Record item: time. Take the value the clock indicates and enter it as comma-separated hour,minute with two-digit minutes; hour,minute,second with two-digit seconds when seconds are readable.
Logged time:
7,19
